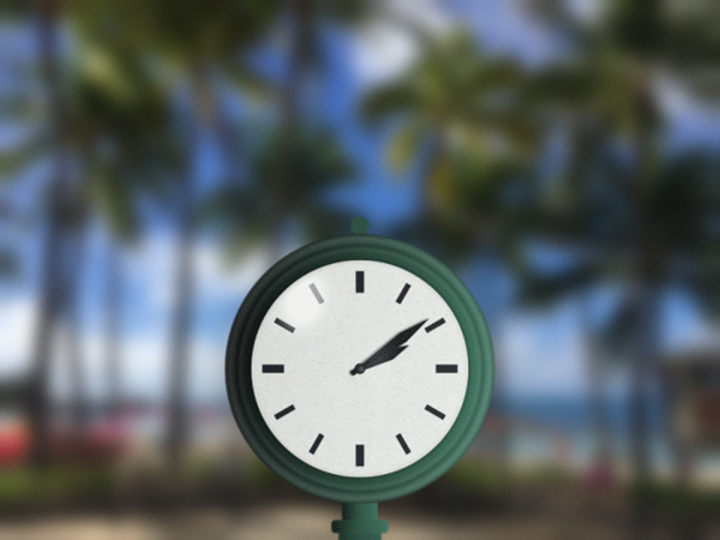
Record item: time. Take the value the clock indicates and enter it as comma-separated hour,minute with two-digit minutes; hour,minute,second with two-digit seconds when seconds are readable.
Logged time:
2,09
